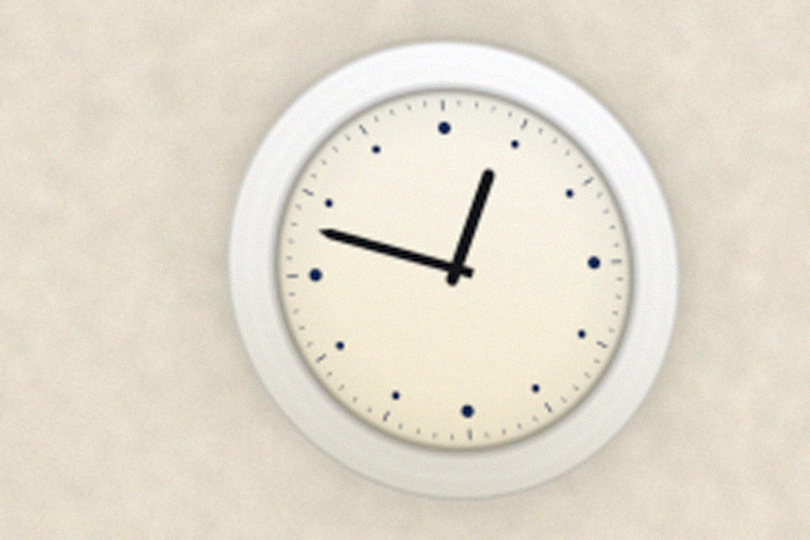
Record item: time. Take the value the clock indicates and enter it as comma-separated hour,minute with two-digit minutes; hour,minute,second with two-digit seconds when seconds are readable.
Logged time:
12,48
